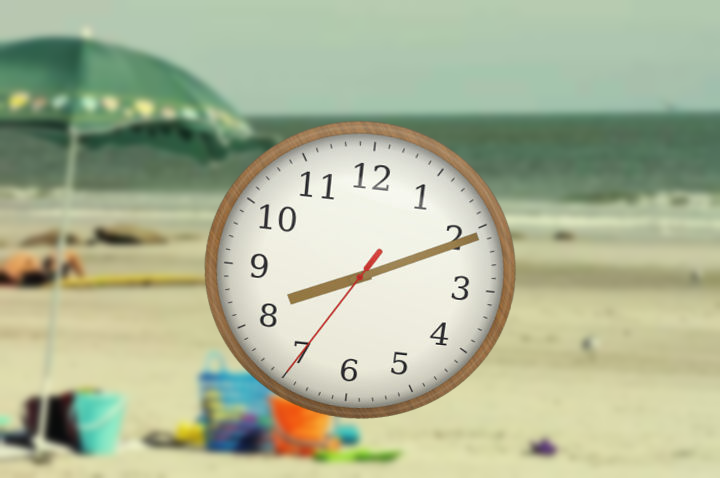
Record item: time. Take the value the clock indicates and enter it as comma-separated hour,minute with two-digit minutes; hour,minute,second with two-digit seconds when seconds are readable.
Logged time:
8,10,35
